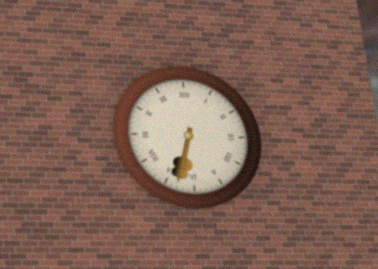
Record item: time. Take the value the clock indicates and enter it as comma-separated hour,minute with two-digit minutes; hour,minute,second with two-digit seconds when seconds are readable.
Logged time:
6,33
